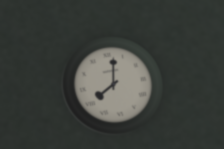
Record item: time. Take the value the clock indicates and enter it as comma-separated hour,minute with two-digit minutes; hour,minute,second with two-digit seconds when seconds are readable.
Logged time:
8,02
